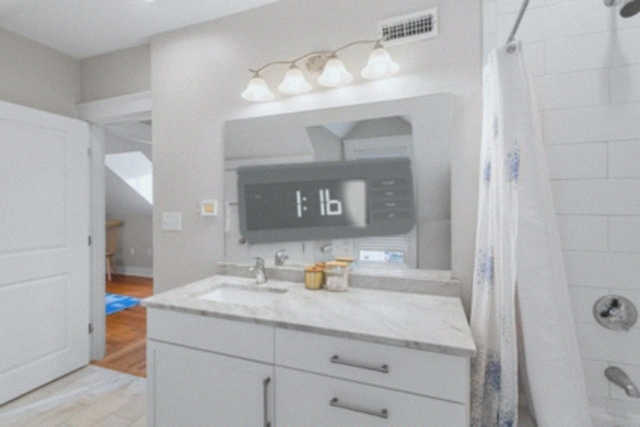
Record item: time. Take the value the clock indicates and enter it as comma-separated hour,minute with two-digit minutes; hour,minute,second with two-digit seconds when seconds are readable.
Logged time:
1,16
